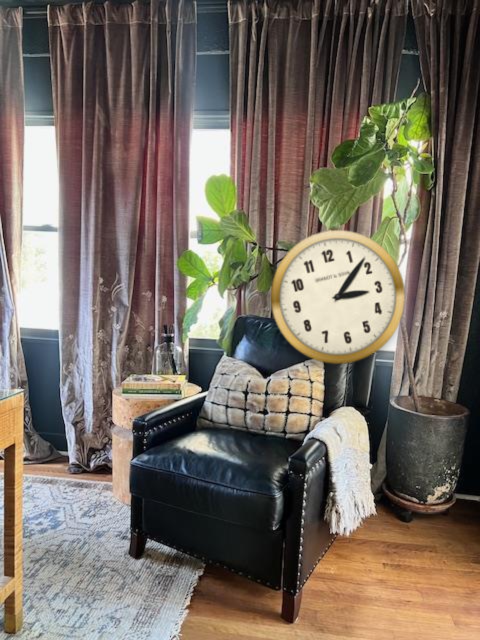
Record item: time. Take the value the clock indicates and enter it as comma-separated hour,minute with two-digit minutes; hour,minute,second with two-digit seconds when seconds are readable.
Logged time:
3,08
